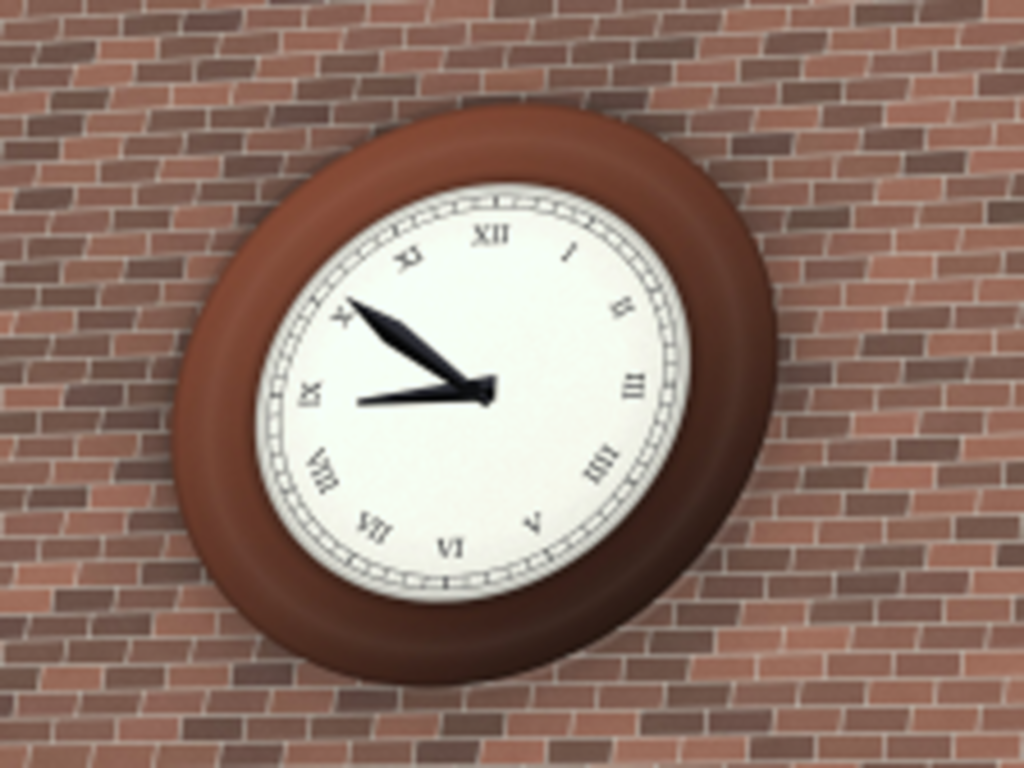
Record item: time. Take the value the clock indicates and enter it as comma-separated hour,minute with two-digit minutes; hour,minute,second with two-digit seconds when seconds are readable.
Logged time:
8,51
